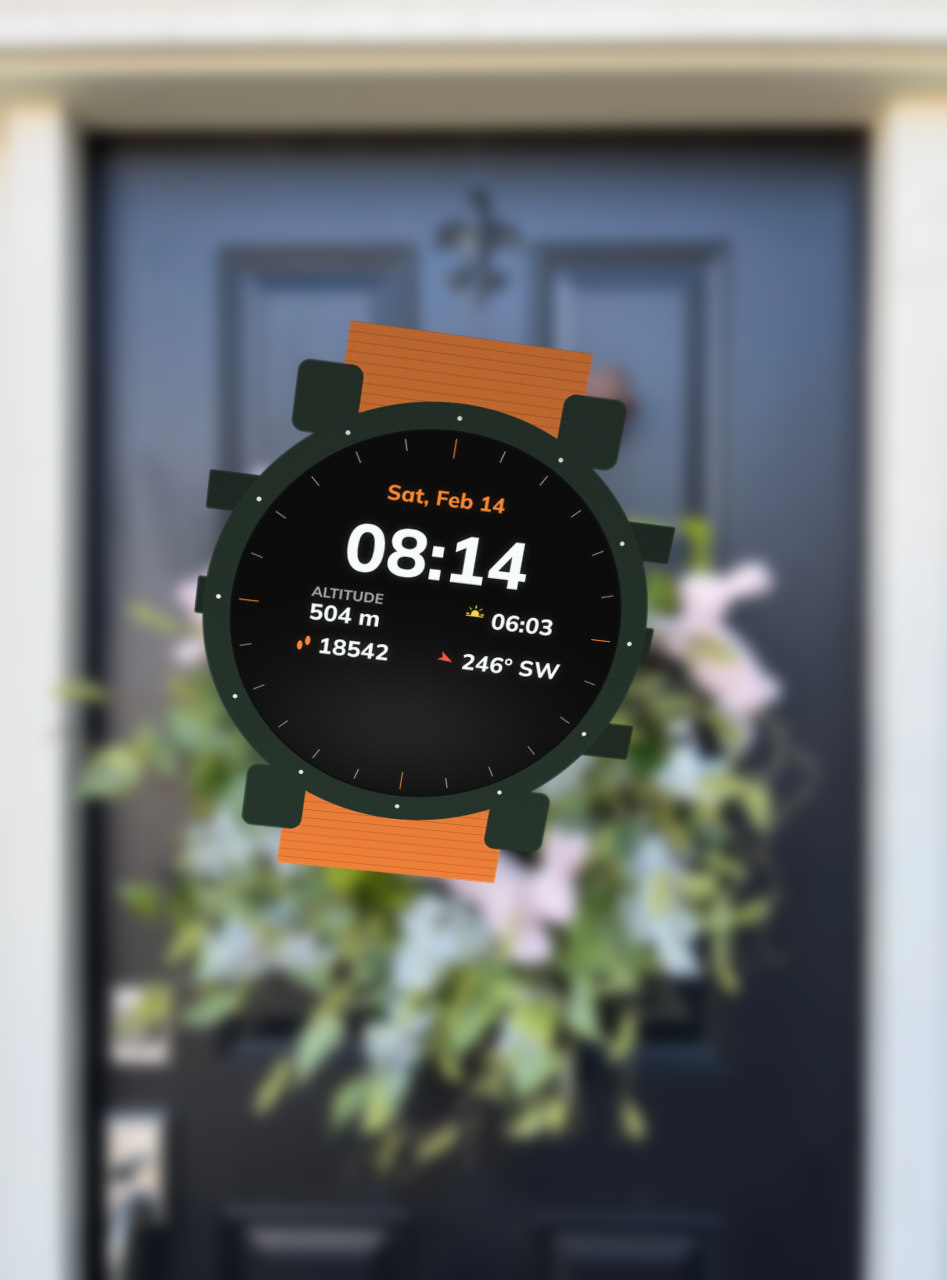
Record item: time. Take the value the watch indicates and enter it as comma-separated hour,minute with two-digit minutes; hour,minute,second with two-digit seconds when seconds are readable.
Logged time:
8,14
